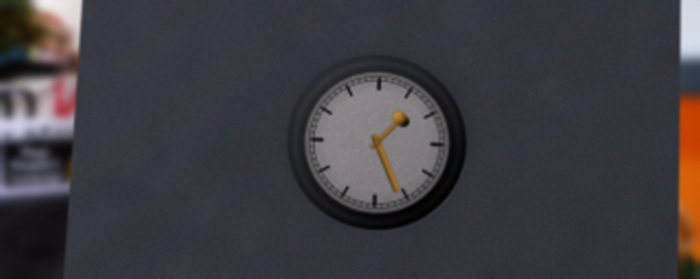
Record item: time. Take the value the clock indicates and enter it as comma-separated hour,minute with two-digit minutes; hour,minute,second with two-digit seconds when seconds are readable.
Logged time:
1,26
